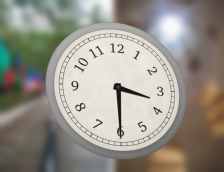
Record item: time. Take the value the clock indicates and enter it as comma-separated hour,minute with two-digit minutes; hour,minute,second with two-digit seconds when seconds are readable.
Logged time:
3,30
